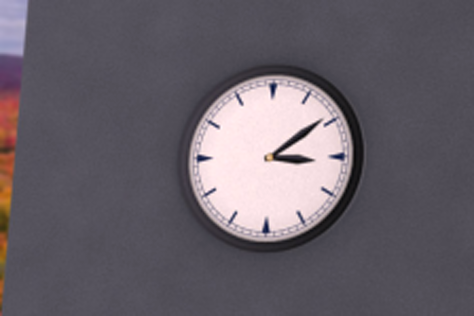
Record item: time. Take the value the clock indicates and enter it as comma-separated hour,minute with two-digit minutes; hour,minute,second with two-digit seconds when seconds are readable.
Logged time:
3,09
